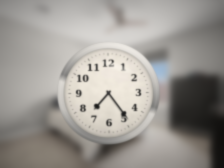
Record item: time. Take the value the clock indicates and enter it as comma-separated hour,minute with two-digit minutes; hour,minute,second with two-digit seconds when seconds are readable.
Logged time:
7,24
